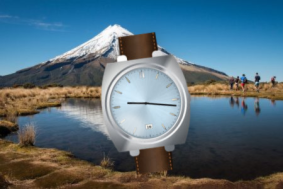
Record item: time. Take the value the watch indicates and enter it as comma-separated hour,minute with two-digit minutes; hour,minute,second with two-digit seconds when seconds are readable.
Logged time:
9,17
